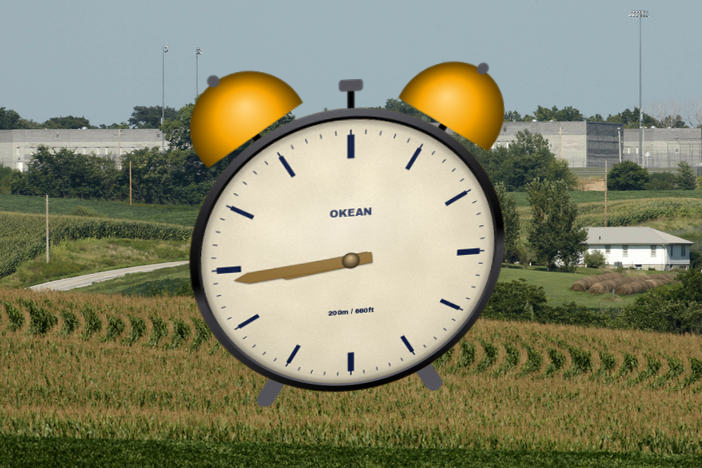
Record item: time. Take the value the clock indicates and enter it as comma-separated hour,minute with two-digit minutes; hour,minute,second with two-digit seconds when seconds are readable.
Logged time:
8,44
